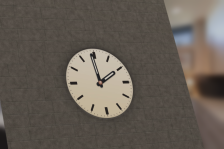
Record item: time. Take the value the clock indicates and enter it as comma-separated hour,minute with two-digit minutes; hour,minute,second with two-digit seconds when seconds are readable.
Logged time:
1,59
